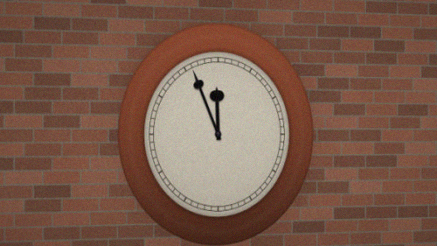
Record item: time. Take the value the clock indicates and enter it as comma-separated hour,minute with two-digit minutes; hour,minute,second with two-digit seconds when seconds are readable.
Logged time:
11,56
